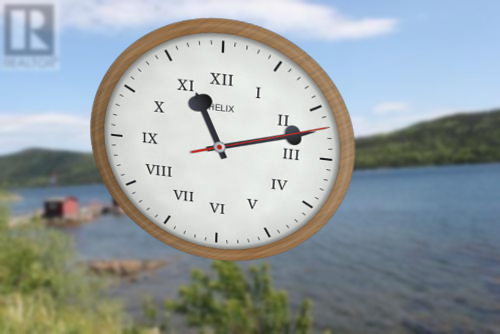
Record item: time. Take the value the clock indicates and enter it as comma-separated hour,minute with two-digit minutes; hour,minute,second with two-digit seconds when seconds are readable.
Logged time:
11,12,12
